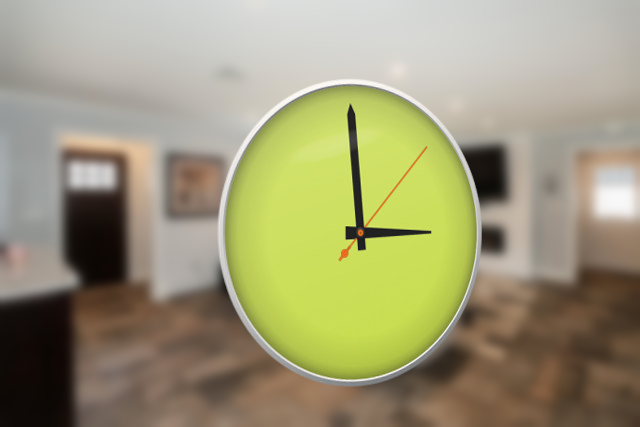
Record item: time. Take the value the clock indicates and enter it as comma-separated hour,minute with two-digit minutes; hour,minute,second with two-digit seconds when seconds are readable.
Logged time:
2,59,07
